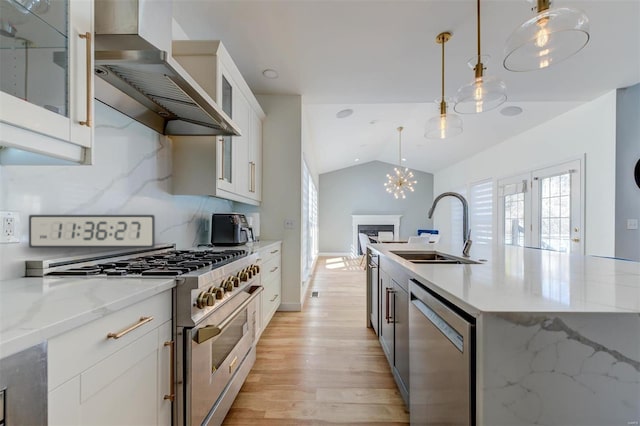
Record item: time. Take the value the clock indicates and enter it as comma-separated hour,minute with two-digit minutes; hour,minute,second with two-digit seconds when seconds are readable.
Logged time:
11,36,27
